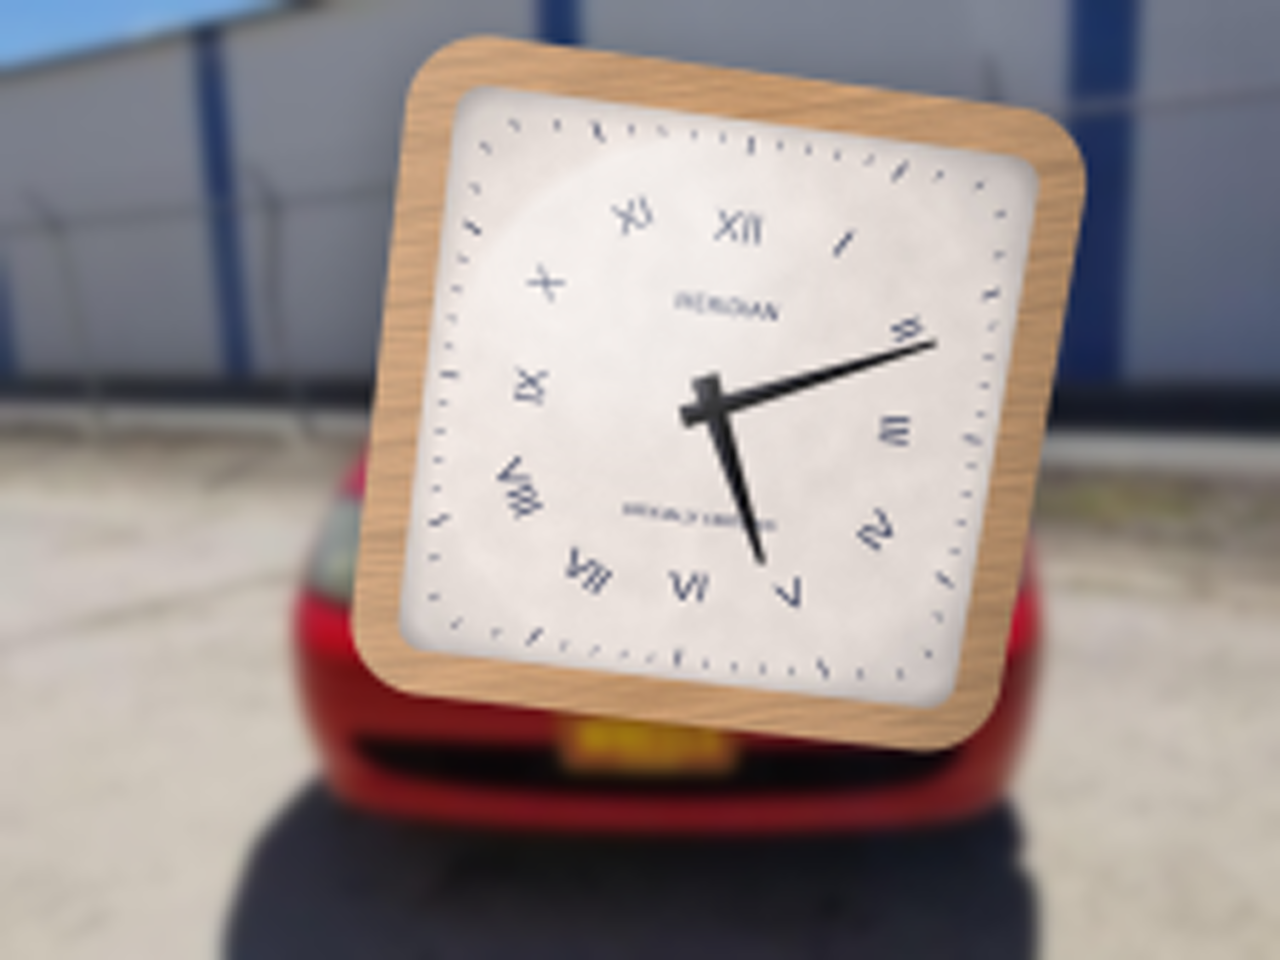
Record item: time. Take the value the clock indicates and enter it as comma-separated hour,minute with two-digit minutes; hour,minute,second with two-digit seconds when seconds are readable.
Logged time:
5,11
